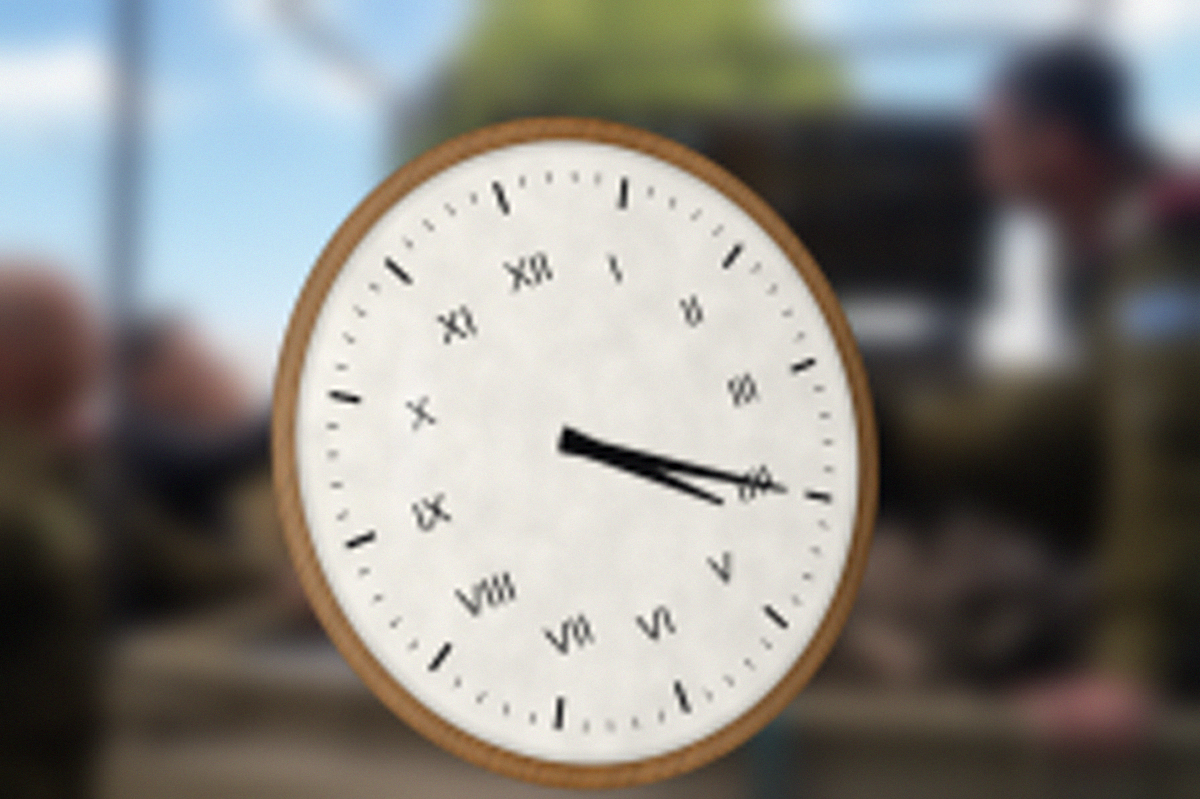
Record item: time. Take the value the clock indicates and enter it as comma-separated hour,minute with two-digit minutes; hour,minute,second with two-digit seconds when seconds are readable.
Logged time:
4,20
